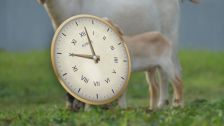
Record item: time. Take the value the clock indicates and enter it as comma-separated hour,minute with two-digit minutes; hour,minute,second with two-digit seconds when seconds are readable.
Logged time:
10,02
